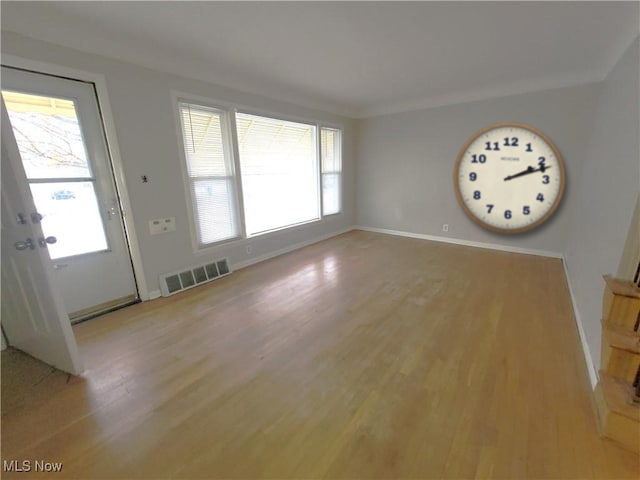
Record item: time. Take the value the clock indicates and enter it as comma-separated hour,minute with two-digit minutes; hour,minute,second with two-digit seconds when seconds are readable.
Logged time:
2,12
